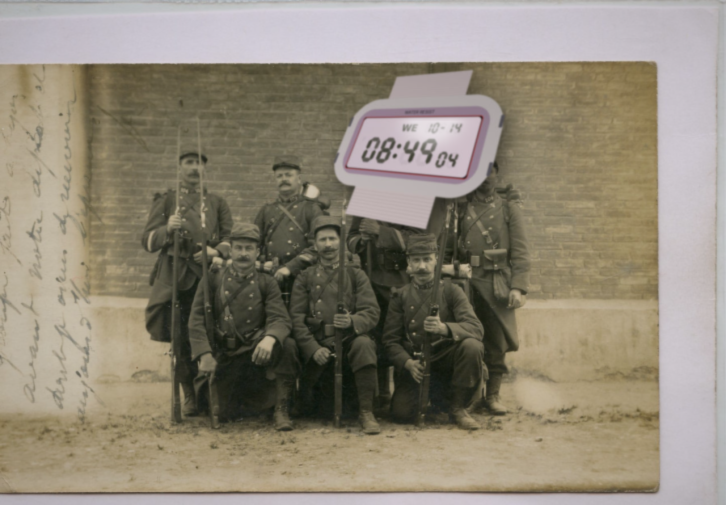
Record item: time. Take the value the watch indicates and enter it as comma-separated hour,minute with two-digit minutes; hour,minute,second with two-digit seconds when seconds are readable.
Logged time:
8,49,04
